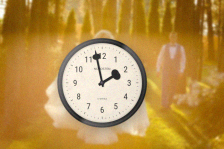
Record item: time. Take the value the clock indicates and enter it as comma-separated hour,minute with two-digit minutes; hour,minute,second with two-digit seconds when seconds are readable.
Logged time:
1,58
